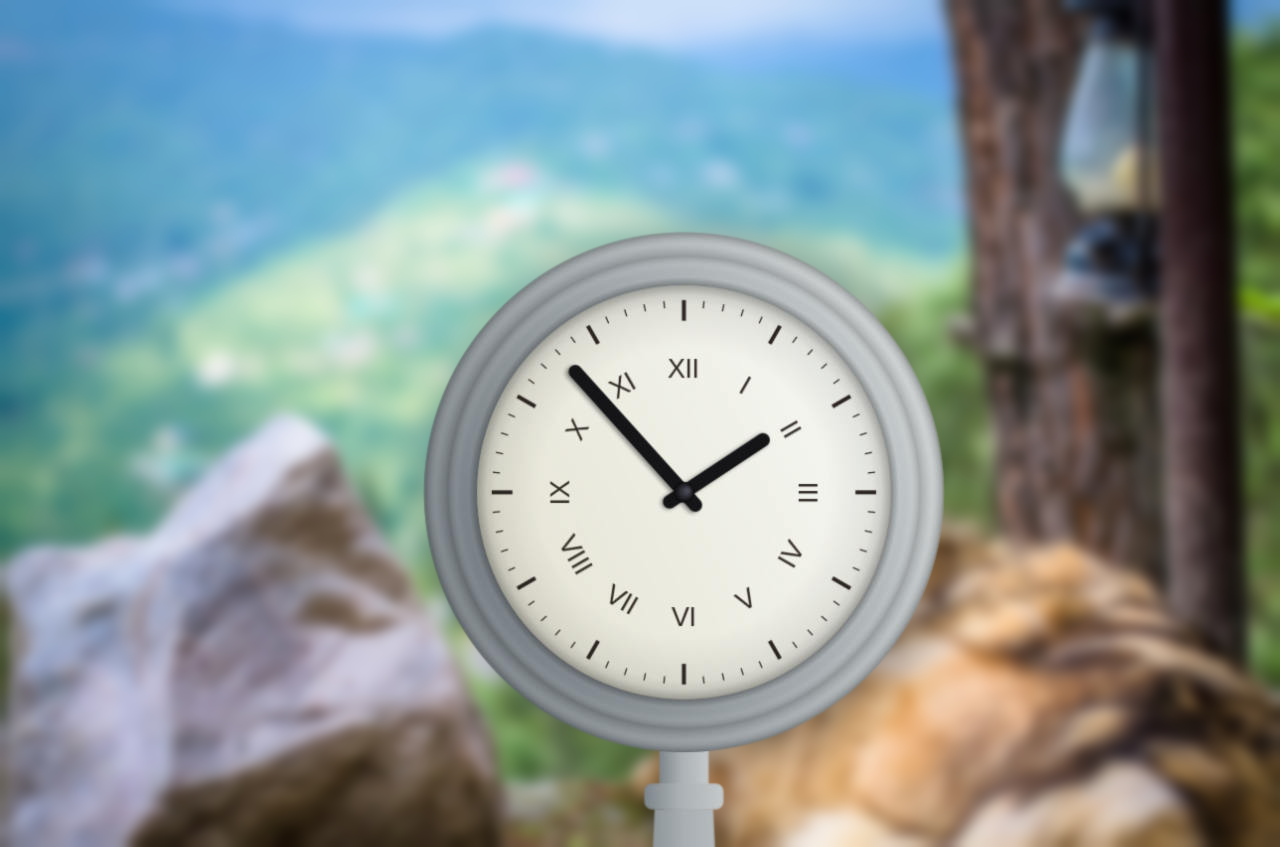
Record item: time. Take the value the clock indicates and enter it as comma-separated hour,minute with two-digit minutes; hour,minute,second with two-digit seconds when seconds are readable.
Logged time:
1,53
